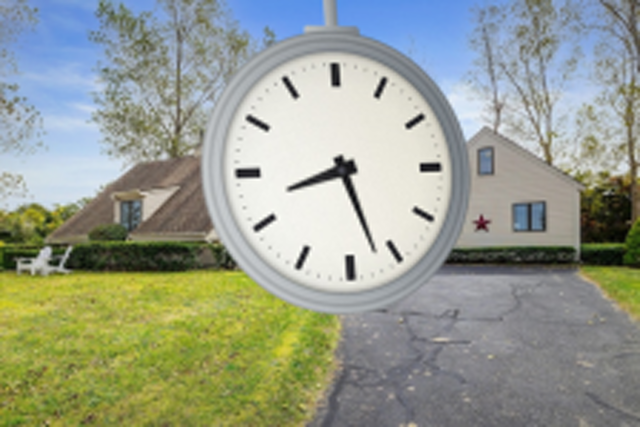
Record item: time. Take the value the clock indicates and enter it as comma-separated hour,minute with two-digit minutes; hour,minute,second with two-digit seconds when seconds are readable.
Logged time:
8,27
